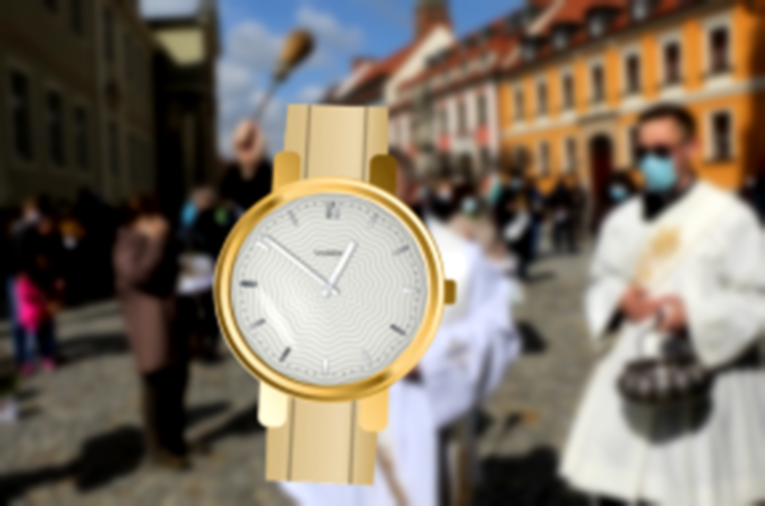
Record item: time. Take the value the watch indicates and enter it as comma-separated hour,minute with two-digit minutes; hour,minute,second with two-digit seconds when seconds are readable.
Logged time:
12,51
